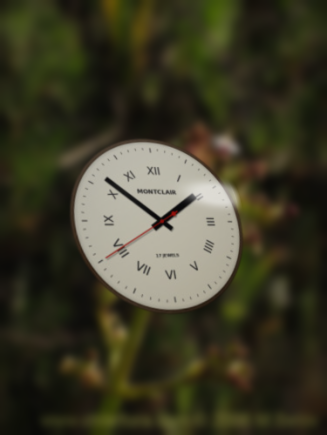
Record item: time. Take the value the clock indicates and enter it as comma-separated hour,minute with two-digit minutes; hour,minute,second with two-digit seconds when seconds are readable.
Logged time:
1,51,40
